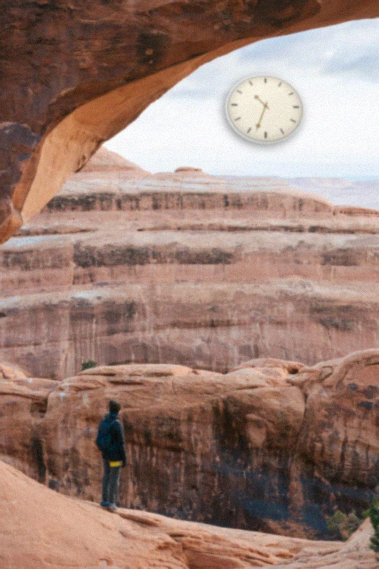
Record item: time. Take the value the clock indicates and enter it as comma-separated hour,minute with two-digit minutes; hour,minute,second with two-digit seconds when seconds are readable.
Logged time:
10,33
